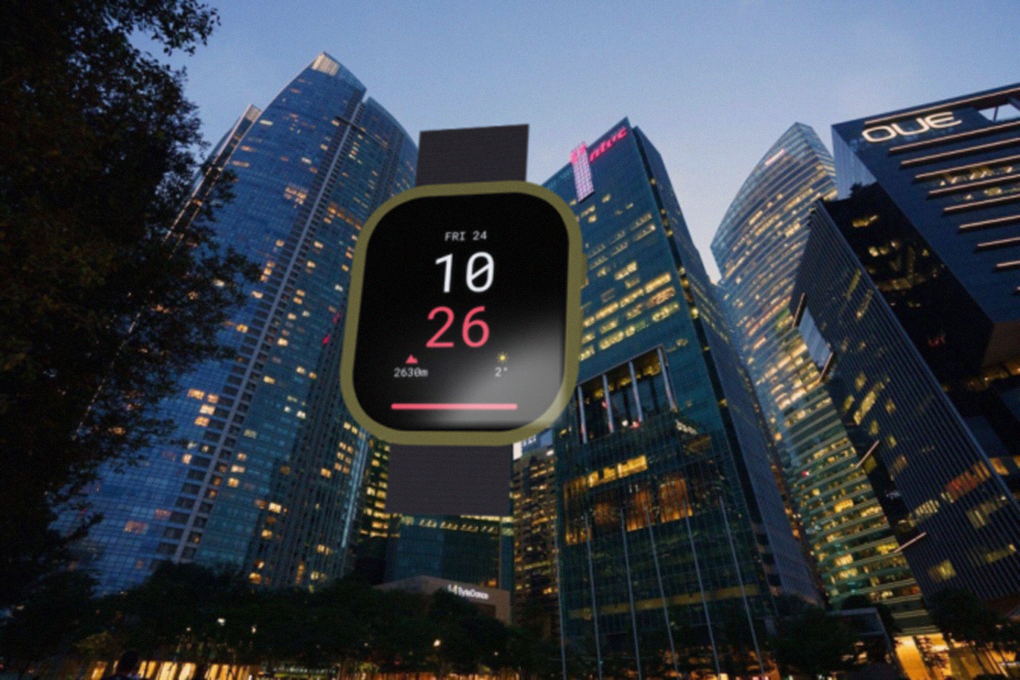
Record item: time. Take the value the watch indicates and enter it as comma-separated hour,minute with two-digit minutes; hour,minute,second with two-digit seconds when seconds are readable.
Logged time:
10,26
